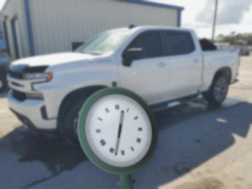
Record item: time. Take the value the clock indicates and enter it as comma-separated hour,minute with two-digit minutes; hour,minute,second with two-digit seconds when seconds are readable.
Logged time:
12,33
